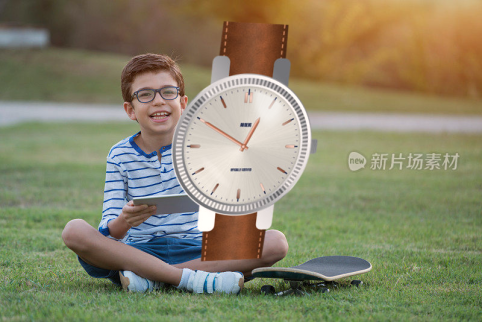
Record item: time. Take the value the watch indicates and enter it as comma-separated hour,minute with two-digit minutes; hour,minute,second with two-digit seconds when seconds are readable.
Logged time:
12,50
